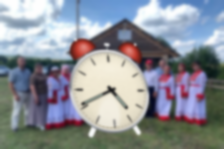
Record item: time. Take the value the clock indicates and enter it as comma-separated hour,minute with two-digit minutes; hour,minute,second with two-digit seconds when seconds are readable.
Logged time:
4,41
